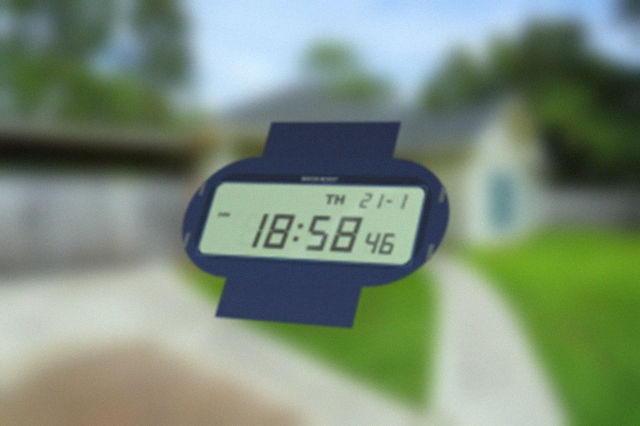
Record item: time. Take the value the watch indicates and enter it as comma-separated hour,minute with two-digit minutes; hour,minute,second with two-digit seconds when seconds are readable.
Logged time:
18,58,46
